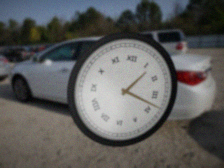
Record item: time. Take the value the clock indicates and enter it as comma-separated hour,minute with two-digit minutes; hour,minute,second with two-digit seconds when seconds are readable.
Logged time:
1,18
